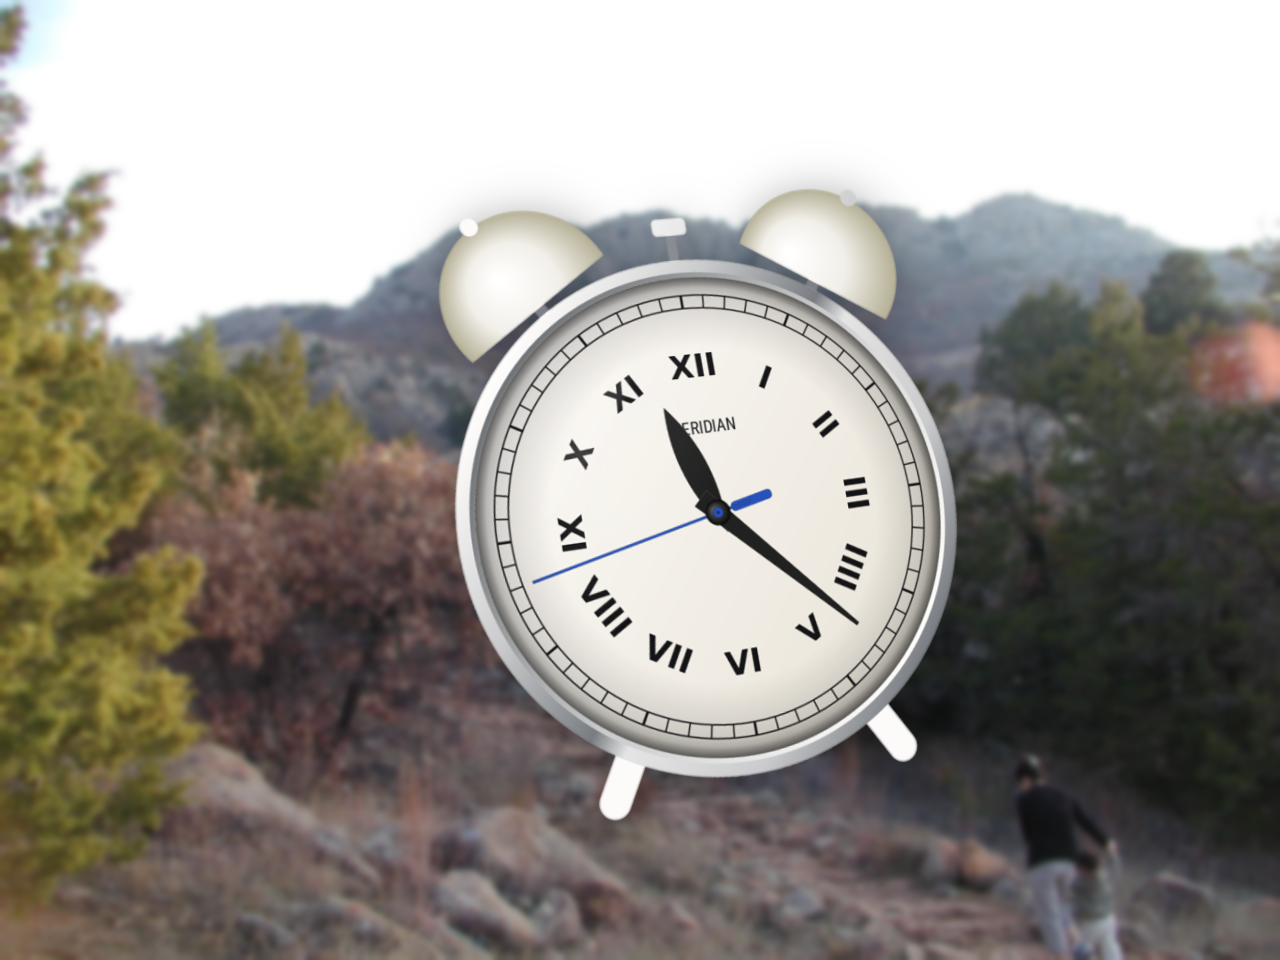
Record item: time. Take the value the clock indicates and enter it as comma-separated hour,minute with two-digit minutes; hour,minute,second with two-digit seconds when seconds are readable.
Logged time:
11,22,43
